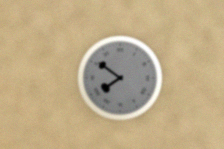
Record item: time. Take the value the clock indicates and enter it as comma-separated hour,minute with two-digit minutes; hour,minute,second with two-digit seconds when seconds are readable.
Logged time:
7,51
